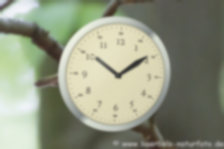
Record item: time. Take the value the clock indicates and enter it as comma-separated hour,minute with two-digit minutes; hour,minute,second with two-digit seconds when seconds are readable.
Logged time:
10,09
